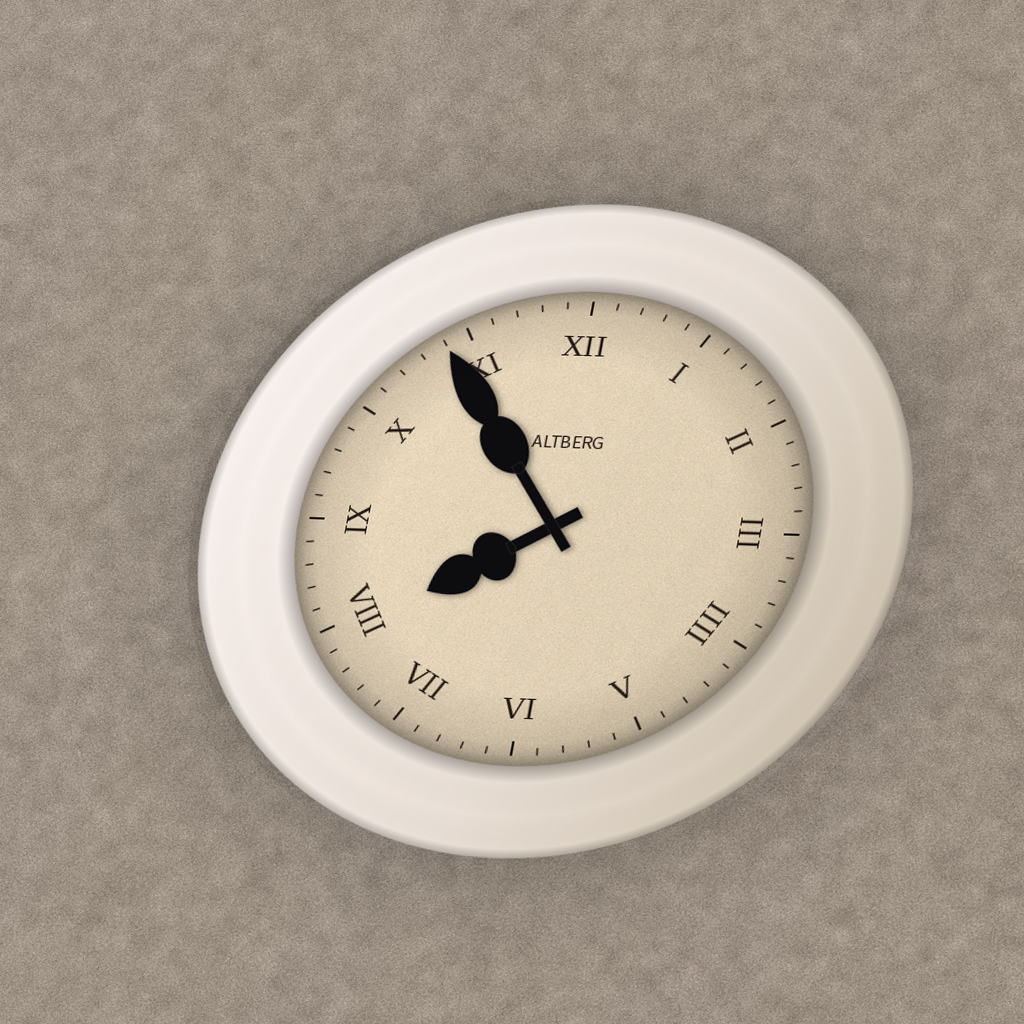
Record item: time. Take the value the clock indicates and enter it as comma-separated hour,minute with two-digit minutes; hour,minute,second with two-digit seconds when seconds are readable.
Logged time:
7,54
